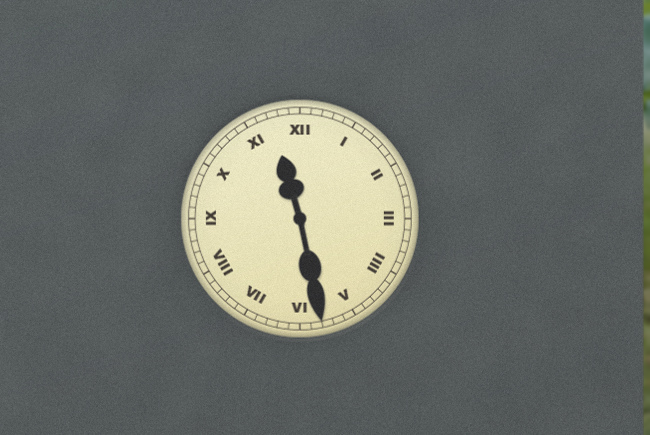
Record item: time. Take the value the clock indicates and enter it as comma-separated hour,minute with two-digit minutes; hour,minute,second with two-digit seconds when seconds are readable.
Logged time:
11,28
